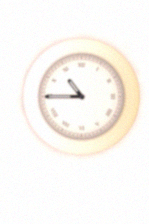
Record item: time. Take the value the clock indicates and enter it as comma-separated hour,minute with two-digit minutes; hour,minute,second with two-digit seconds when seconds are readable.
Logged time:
10,45
